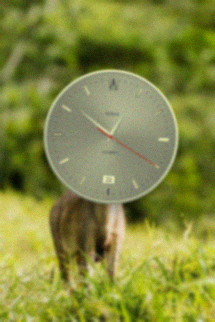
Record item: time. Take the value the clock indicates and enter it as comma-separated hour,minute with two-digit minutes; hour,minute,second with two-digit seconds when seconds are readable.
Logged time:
12,51,20
